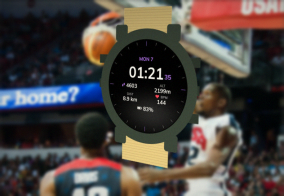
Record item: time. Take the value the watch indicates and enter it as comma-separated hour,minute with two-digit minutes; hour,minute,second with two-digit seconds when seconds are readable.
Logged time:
1,21
